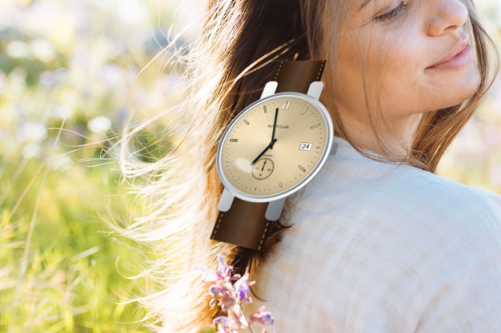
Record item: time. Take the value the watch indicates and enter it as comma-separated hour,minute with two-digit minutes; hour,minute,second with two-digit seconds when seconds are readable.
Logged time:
6,58
